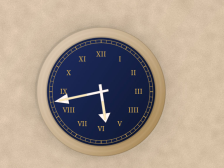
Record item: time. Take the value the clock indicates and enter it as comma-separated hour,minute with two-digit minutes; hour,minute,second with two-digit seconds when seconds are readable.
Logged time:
5,43
